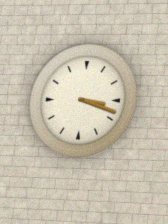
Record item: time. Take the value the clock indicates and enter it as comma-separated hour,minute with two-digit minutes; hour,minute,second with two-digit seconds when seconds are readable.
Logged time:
3,18
